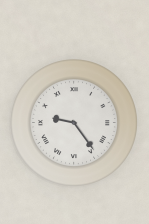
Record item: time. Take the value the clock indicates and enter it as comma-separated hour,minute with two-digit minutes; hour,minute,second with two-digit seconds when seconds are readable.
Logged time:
9,24
